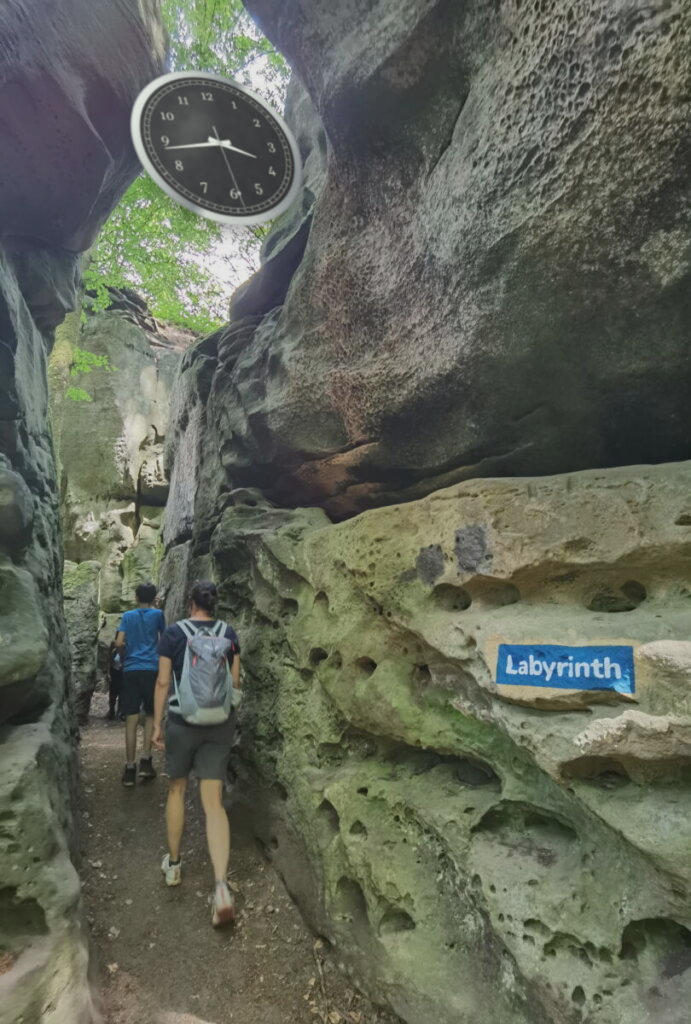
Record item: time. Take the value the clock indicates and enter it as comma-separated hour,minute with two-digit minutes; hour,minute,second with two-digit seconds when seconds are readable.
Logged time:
3,43,29
